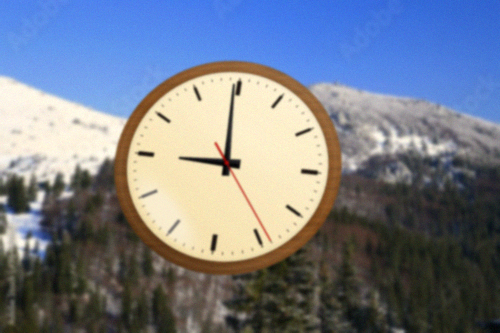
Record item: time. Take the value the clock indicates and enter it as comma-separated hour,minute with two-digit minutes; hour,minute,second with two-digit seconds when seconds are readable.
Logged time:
8,59,24
